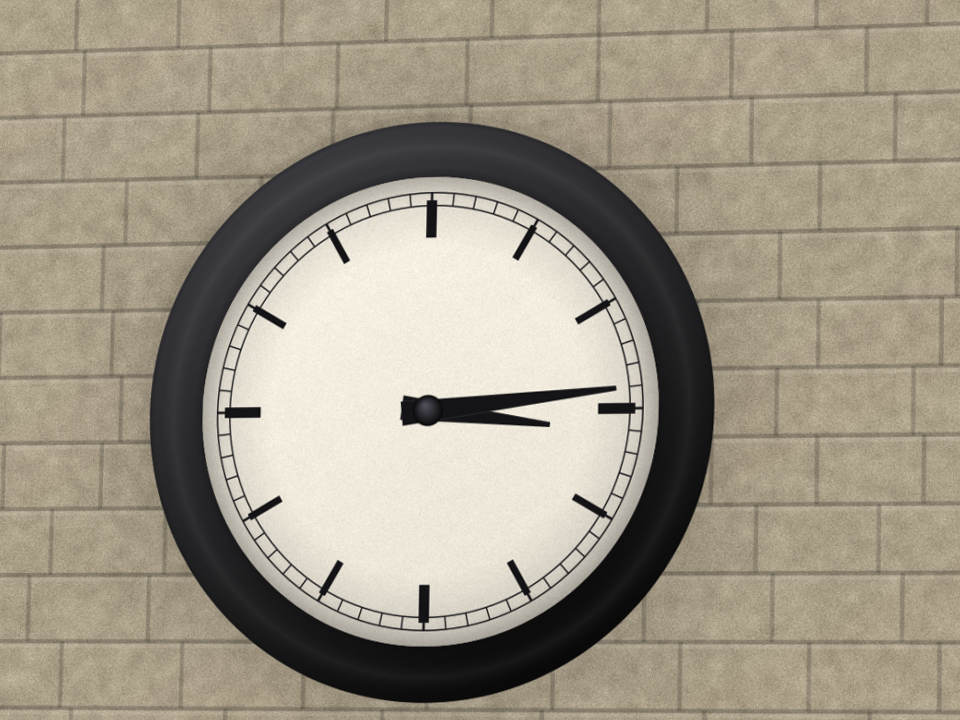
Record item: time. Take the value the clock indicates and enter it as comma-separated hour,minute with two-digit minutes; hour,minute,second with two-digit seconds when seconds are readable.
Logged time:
3,14
